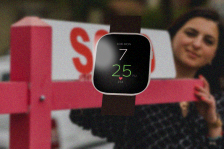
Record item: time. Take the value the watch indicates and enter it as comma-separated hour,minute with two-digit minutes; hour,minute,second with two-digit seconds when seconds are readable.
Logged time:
7,25
